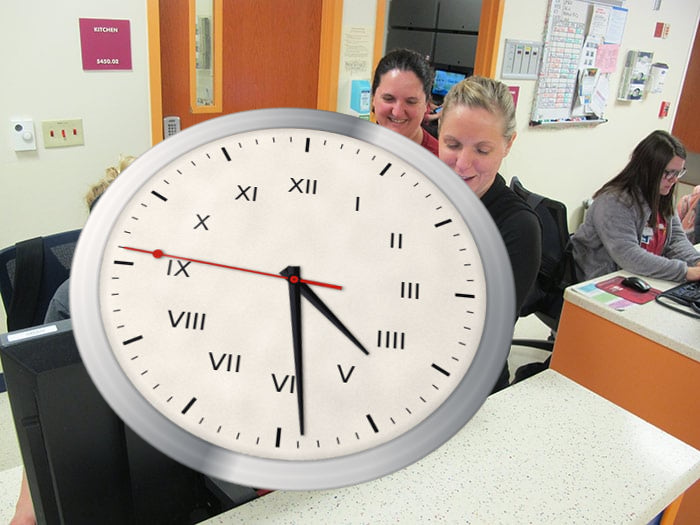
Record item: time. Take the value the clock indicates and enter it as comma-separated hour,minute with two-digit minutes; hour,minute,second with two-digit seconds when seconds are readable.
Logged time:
4,28,46
